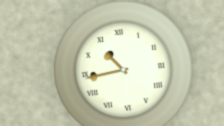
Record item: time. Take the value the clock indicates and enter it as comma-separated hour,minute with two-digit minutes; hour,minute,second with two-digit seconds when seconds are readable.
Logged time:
10,44
